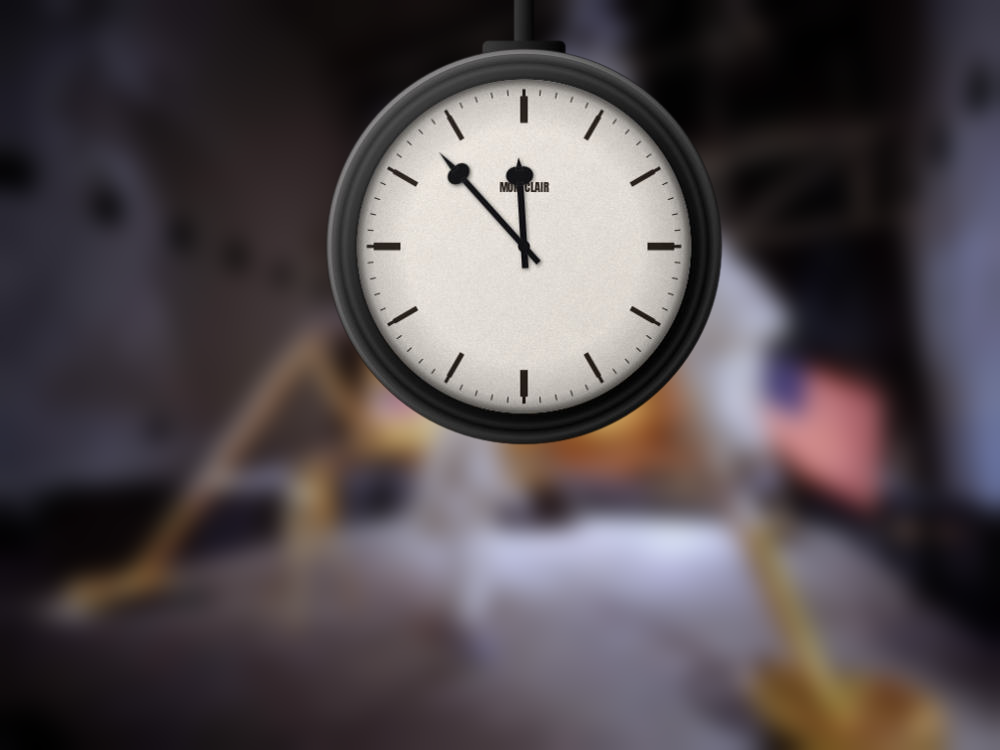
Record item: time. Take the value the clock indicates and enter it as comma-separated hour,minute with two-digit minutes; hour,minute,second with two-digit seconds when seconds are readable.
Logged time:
11,53
